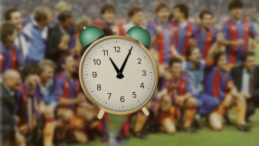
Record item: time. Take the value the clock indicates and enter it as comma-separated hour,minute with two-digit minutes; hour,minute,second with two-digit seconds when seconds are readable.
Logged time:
11,05
